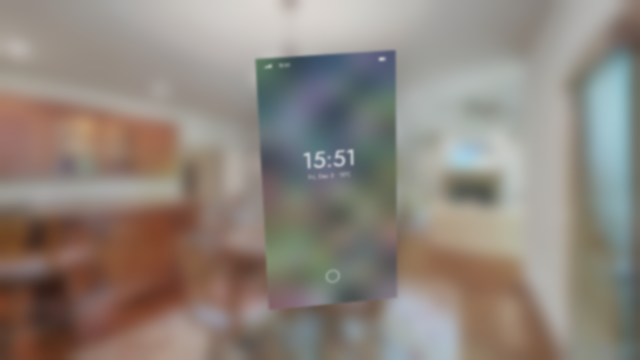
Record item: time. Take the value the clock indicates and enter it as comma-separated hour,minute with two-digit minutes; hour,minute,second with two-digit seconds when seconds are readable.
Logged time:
15,51
